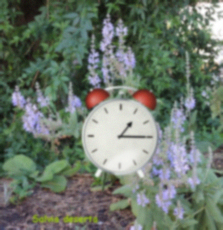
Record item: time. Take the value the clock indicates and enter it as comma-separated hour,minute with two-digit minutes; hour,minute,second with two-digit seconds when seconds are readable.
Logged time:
1,15
